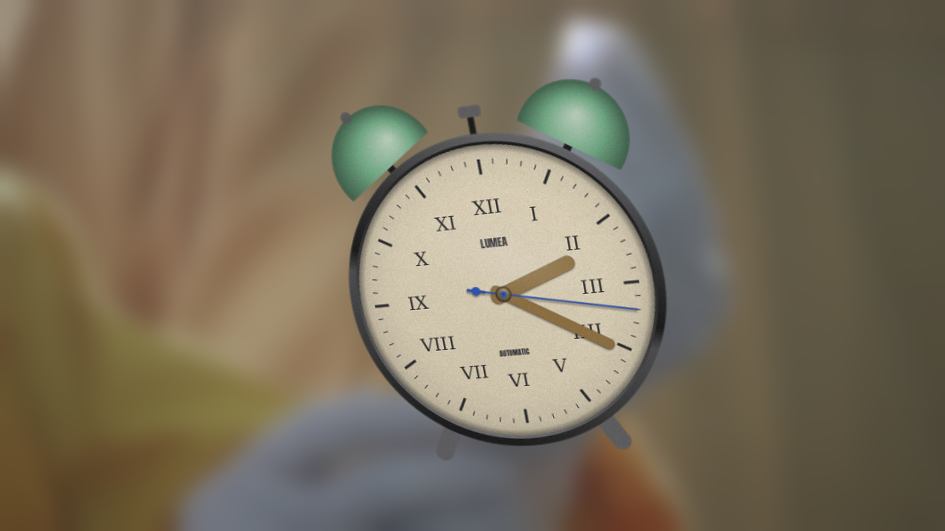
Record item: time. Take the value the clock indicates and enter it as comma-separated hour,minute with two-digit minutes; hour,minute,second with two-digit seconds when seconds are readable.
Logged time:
2,20,17
